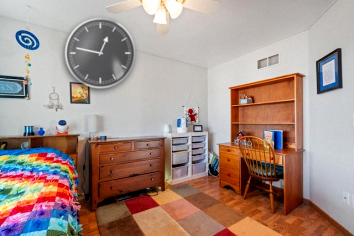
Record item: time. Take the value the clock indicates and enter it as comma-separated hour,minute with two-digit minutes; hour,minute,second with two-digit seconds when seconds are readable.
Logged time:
12,47
